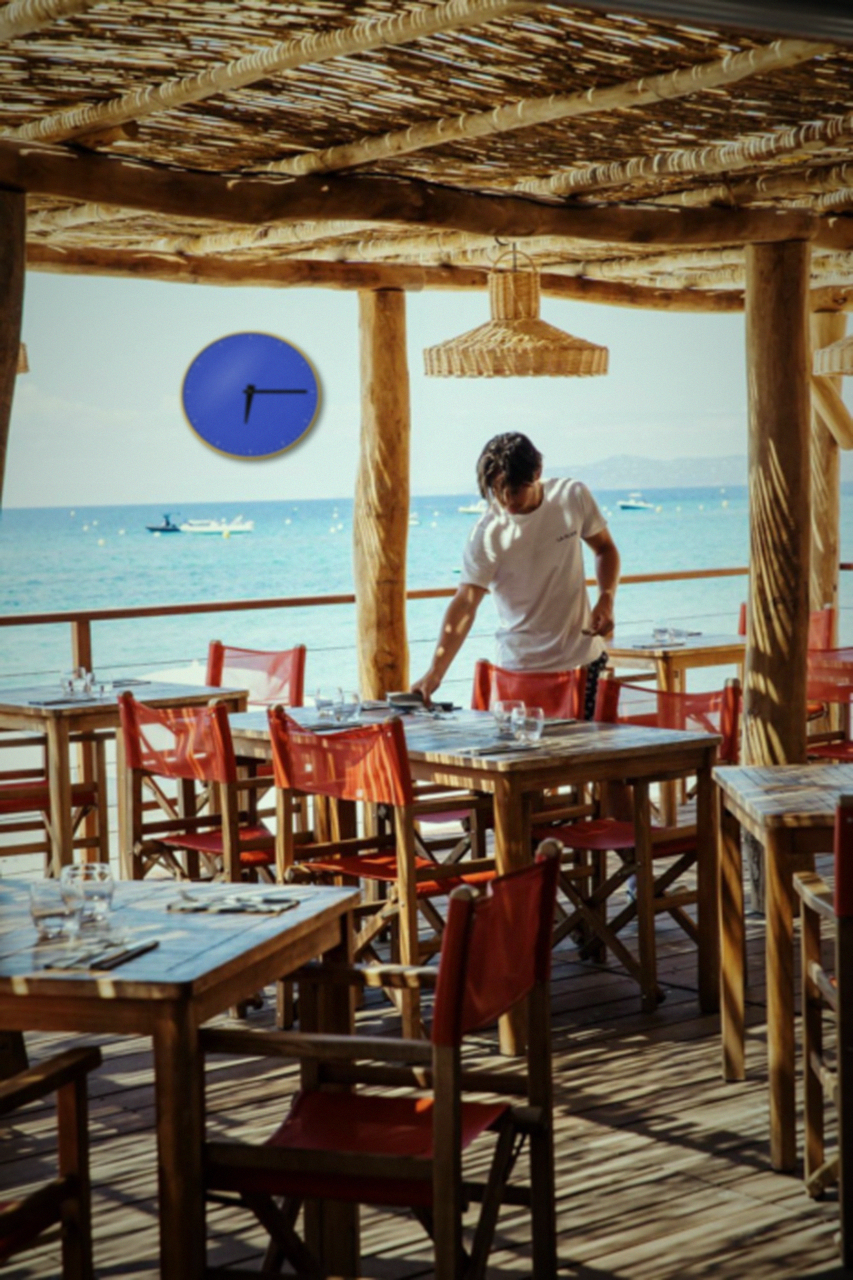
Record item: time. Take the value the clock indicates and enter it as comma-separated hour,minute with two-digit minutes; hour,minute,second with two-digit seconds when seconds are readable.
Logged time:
6,15
